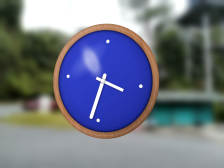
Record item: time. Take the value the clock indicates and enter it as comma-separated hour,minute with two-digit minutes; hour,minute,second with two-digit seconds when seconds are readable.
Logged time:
3,32
